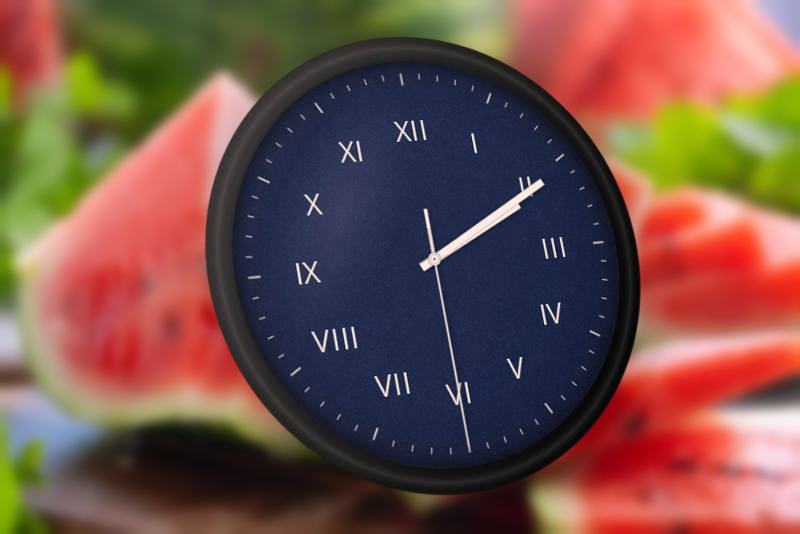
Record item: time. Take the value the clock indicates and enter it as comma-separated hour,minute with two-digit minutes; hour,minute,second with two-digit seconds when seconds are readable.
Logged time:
2,10,30
